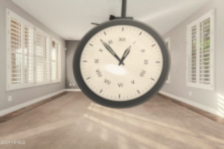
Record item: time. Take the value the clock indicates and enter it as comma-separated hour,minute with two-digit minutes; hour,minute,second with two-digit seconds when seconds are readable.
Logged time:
12,53
